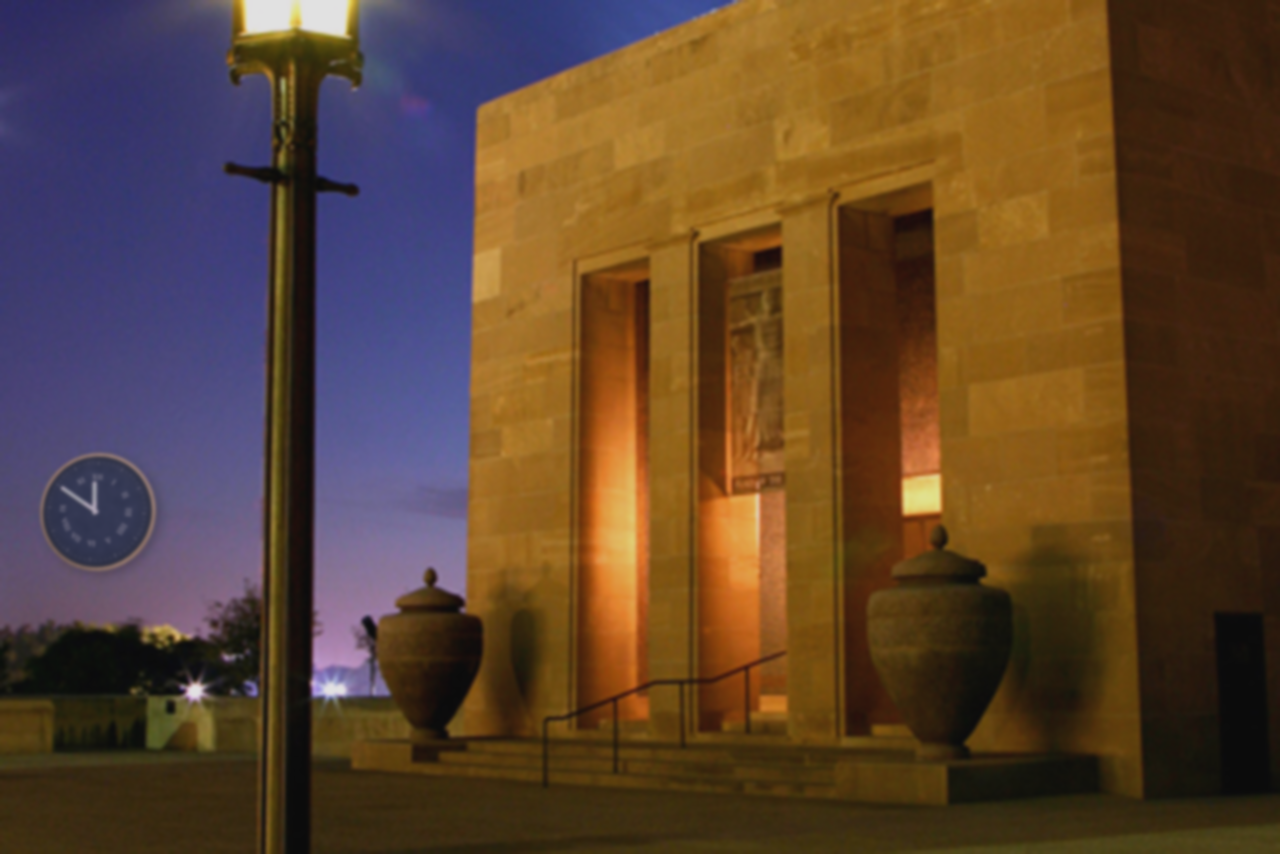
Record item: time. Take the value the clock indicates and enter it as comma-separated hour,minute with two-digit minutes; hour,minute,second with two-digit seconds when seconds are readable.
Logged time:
11,50
